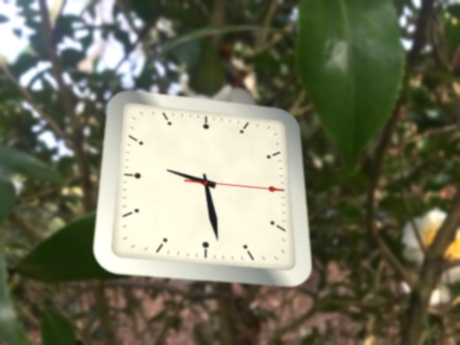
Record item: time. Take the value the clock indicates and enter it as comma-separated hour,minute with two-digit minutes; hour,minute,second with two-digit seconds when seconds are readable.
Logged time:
9,28,15
